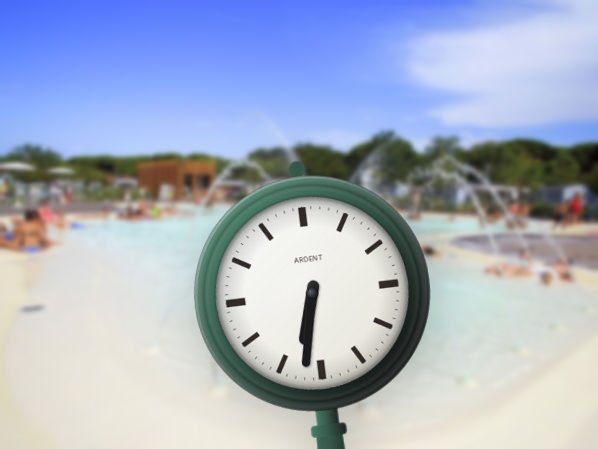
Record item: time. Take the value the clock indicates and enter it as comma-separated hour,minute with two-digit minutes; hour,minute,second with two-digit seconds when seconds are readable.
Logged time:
6,32
